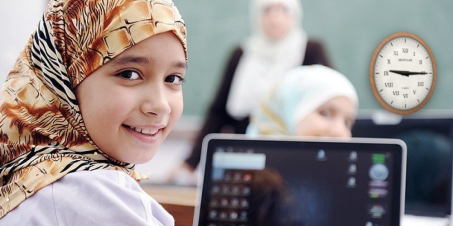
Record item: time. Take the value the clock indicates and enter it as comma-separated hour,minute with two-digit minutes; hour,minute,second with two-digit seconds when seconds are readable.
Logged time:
9,15
